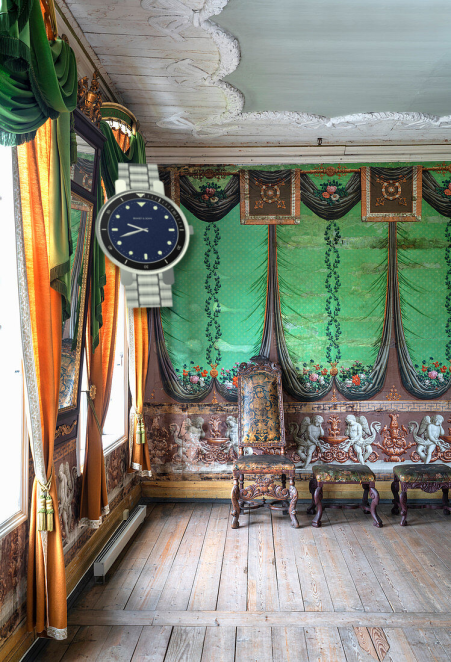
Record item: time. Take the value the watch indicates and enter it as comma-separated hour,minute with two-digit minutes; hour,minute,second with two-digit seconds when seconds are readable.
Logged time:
9,42
